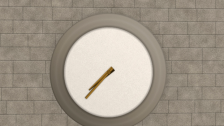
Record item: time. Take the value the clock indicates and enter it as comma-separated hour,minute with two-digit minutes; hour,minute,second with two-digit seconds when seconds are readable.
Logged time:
7,37
